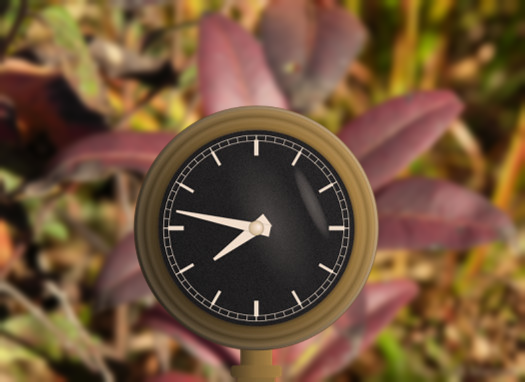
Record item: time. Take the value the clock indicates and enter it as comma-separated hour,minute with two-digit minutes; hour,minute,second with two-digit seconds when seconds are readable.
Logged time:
7,47
